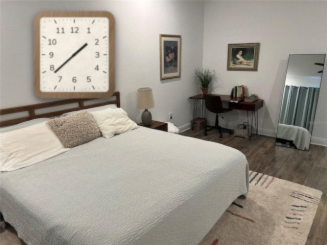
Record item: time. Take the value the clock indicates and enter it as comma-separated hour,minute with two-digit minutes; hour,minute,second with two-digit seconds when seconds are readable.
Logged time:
1,38
